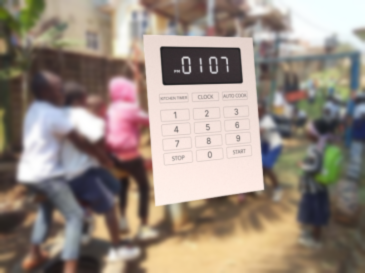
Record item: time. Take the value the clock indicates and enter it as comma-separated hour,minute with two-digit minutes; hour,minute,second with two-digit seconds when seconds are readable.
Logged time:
1,07
